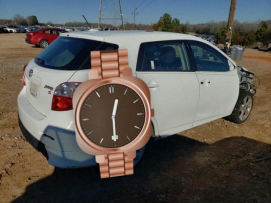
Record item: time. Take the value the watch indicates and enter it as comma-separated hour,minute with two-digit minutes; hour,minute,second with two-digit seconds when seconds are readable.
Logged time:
12,30
